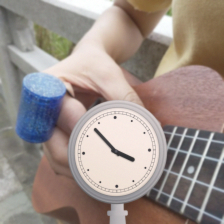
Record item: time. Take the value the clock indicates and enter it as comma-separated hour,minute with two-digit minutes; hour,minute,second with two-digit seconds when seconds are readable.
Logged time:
3,53
